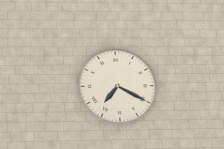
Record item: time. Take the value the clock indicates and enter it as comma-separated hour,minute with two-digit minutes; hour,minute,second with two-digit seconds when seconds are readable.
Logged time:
7,20
